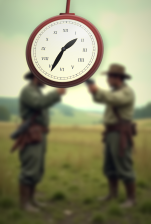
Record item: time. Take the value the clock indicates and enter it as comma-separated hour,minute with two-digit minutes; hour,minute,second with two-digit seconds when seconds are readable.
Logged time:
1,34
